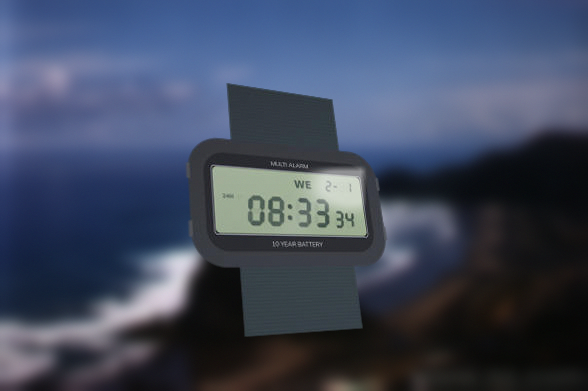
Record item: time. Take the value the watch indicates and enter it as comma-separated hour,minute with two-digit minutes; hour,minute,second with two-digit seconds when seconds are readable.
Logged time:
8,33,34
